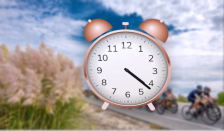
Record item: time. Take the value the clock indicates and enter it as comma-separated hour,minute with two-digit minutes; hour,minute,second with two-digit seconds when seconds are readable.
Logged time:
4,22
